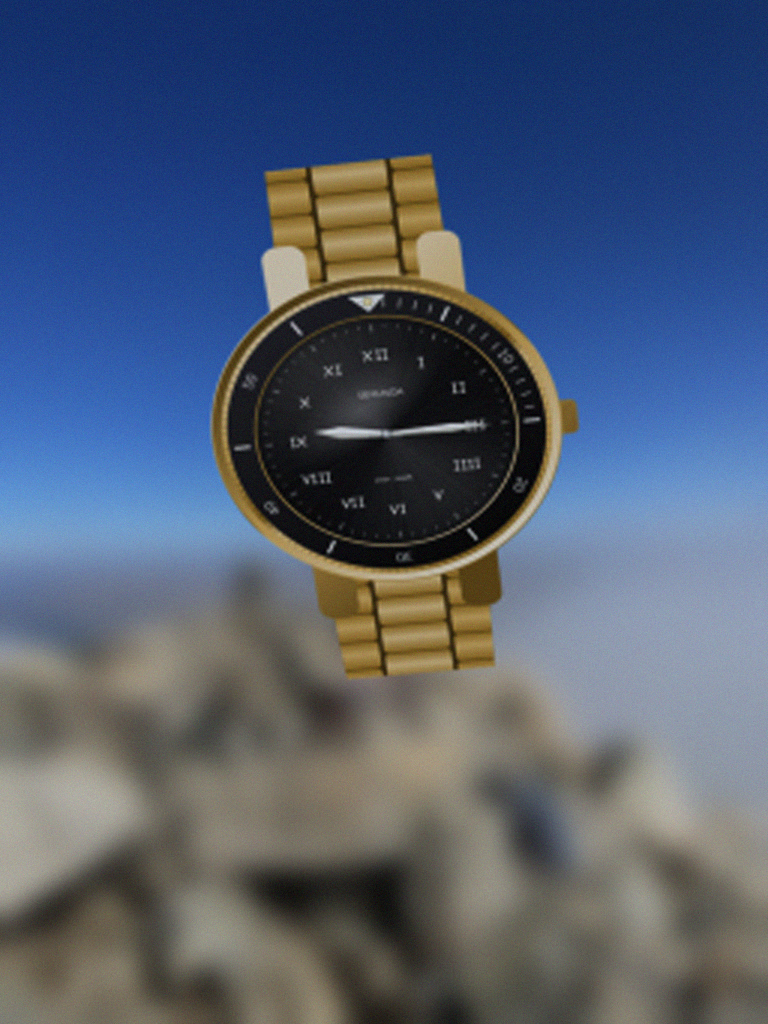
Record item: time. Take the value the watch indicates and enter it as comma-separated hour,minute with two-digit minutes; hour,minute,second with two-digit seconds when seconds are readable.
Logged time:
9,15
